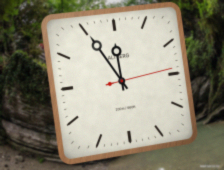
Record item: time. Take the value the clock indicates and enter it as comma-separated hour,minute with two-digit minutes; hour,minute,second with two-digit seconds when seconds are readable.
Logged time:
11,55,14
